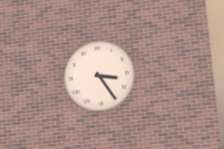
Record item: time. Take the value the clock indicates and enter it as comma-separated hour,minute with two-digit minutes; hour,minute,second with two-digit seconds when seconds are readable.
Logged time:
3,25
